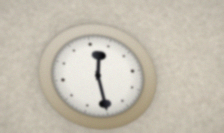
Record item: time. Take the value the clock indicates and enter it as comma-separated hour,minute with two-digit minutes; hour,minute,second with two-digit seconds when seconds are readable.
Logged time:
12,30
